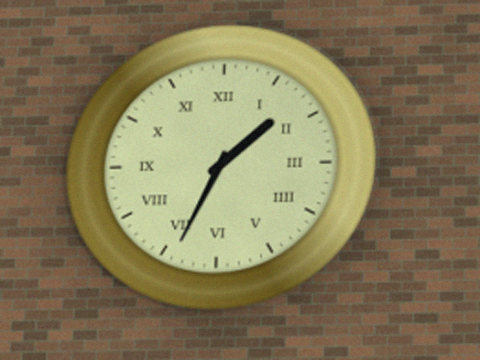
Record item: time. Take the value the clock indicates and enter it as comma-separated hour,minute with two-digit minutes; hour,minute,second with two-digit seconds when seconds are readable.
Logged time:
1,34
